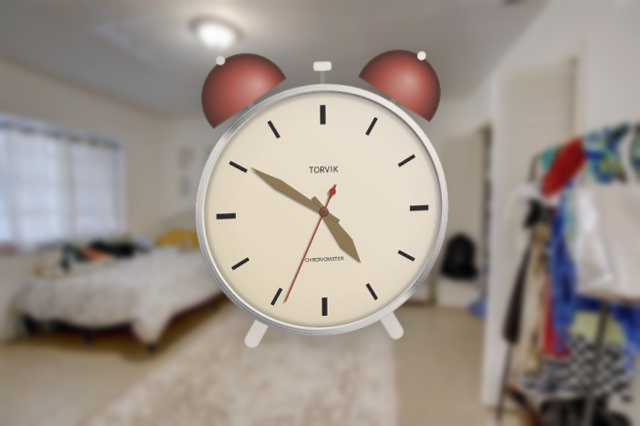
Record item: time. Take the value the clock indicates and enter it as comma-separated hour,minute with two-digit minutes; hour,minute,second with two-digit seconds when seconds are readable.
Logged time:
4,50,34
